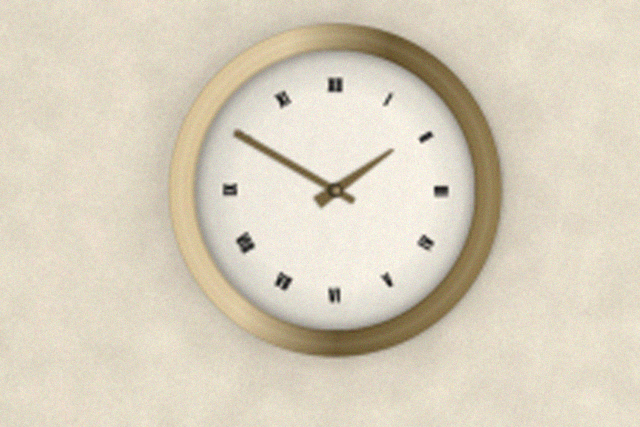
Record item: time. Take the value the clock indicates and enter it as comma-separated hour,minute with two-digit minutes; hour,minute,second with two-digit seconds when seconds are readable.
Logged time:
1,50
